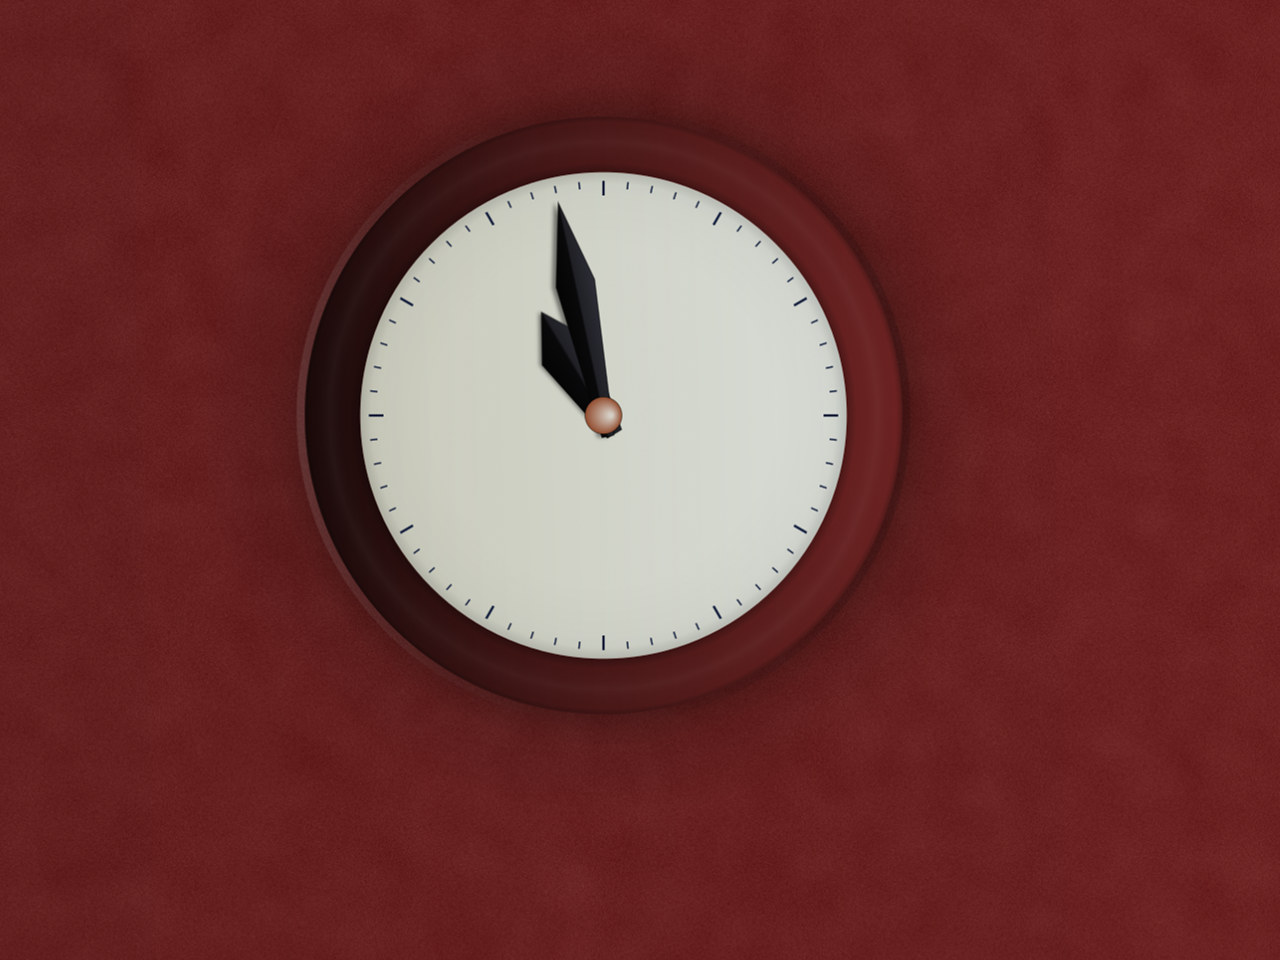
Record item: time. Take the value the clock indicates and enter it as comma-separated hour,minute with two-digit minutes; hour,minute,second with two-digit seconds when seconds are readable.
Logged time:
10,58
